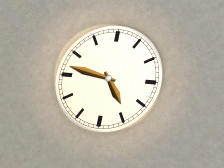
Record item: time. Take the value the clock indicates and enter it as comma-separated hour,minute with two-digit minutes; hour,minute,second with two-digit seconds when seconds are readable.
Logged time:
4,47
